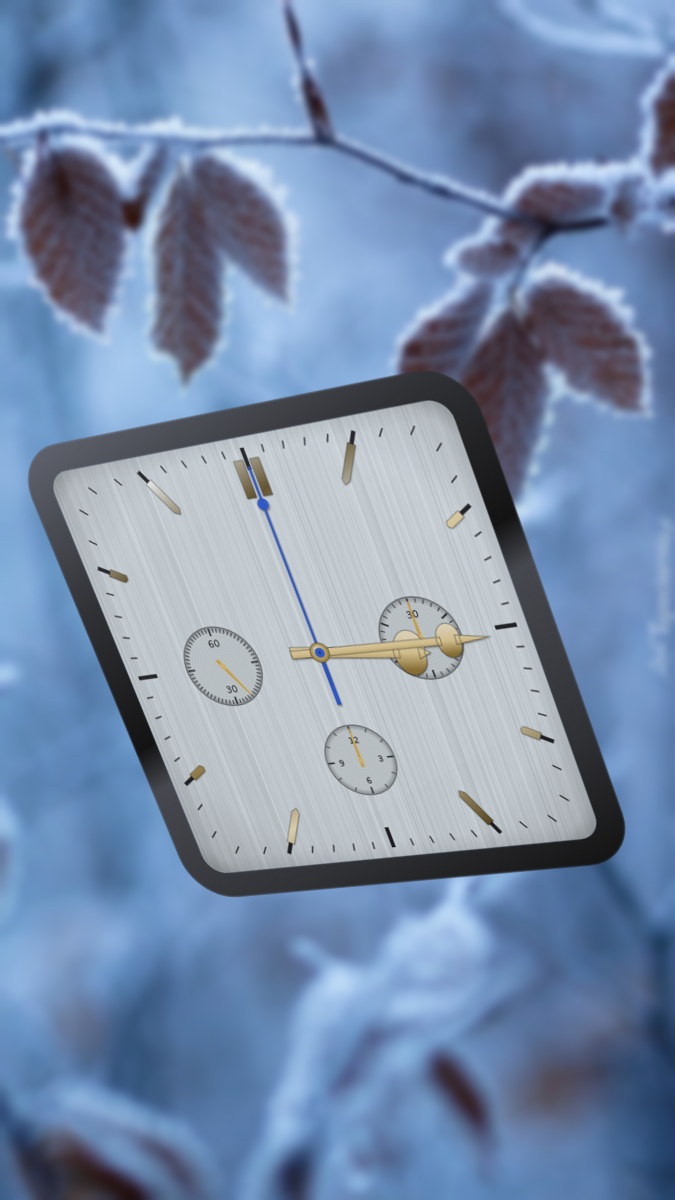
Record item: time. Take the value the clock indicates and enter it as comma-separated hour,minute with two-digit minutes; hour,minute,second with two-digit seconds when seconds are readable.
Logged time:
3,15,25
